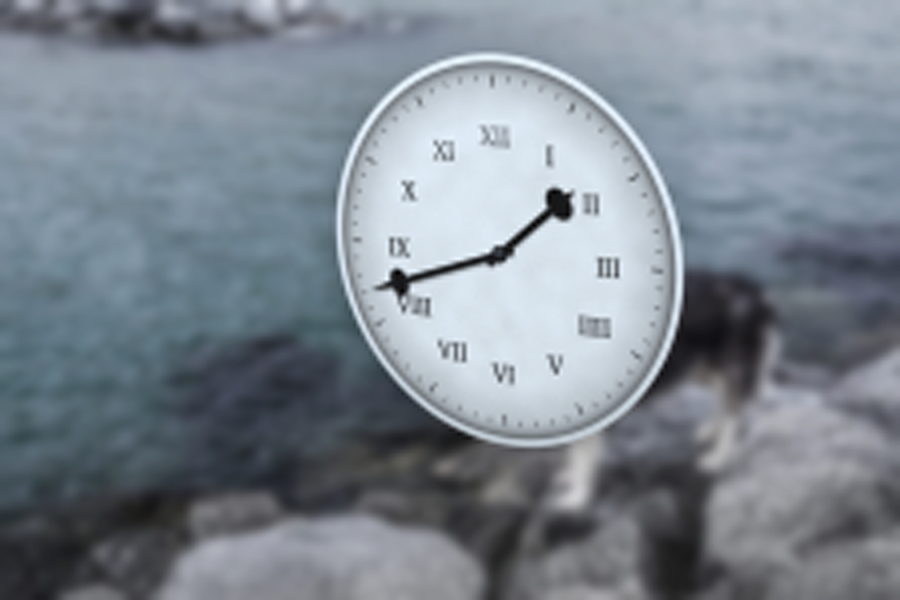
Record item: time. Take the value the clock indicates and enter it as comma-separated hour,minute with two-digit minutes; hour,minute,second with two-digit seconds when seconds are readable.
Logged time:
1,42
